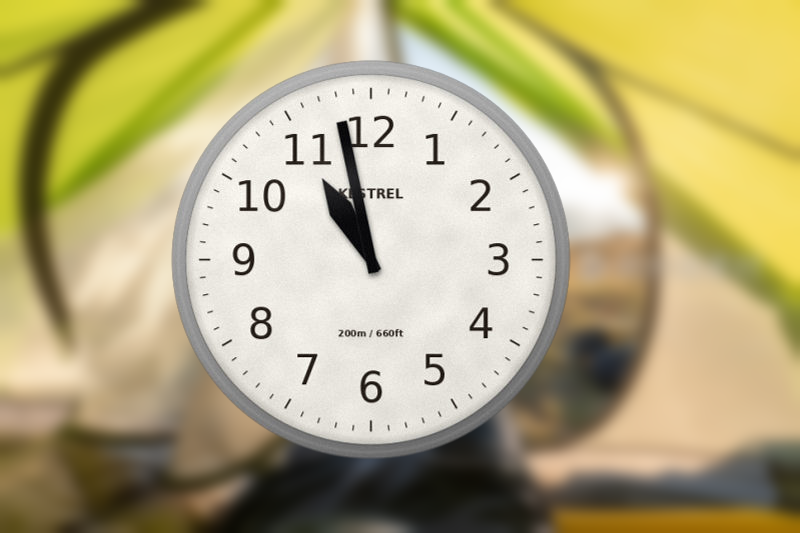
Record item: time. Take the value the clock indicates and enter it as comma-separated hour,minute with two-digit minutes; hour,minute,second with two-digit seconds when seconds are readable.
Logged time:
10,58
